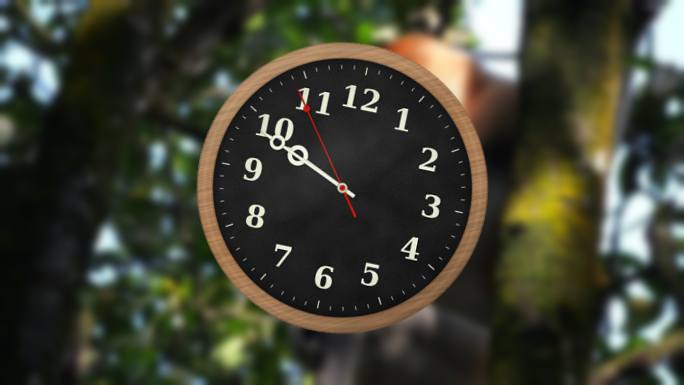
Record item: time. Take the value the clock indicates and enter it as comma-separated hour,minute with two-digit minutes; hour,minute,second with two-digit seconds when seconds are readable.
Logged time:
9,48,54
